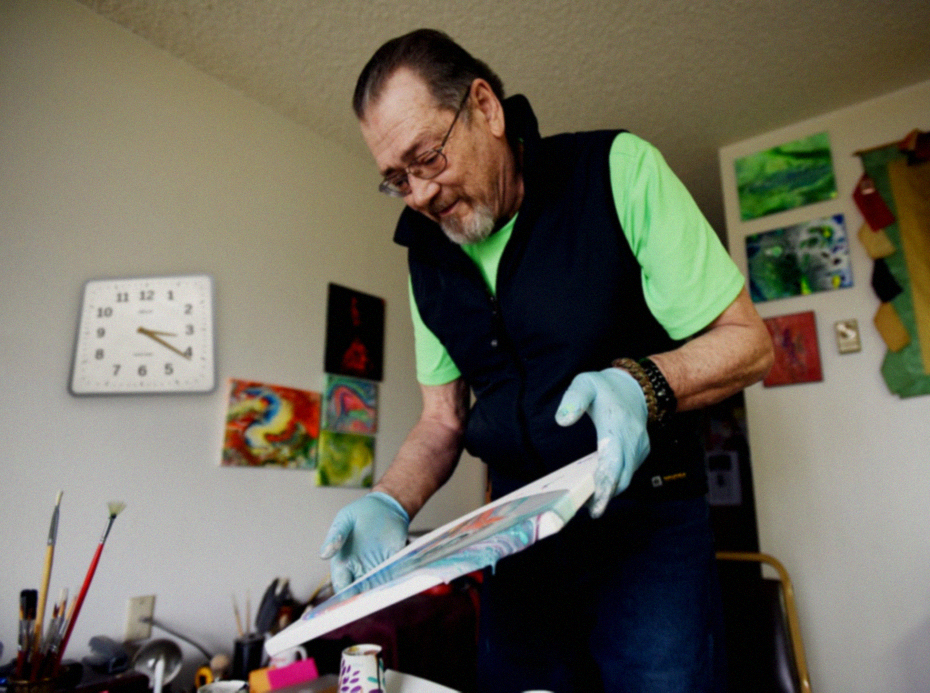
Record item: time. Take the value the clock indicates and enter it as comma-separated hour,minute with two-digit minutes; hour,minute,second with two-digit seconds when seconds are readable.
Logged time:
3,21
